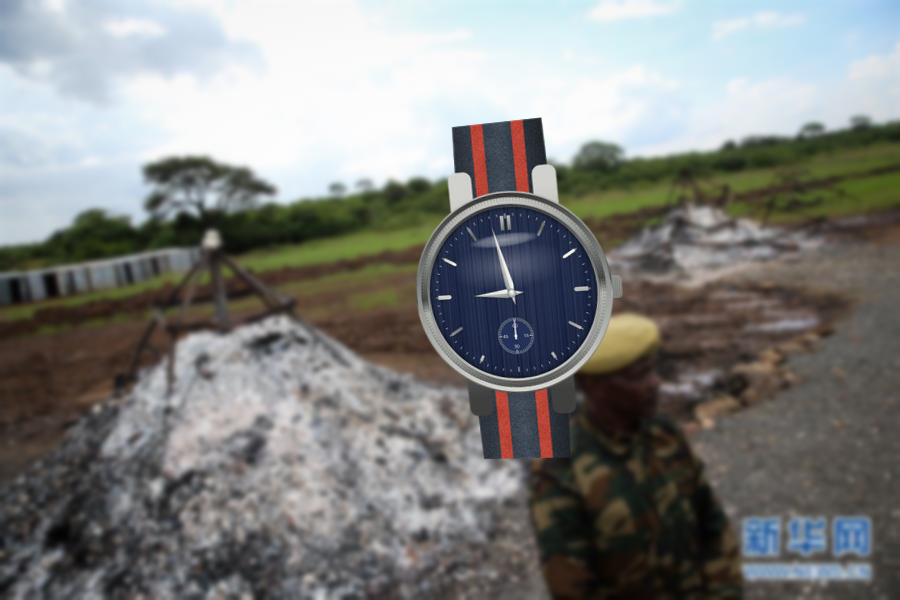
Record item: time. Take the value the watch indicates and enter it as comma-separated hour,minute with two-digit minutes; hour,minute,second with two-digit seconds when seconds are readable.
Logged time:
8,58
